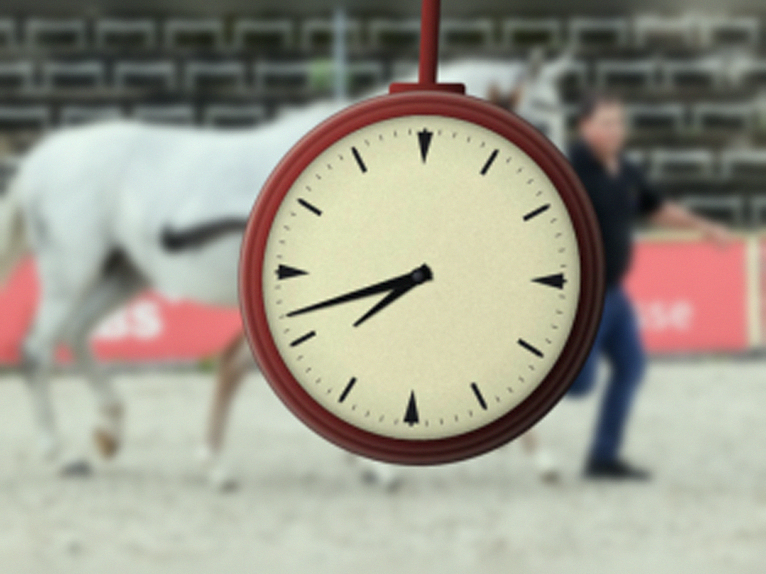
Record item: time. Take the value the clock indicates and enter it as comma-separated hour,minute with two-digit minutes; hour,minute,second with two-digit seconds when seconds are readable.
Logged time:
7,42
